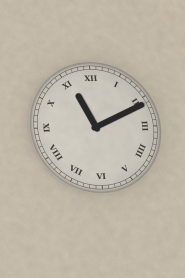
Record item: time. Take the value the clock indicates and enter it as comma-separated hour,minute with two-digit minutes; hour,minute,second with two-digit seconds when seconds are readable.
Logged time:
11,11
